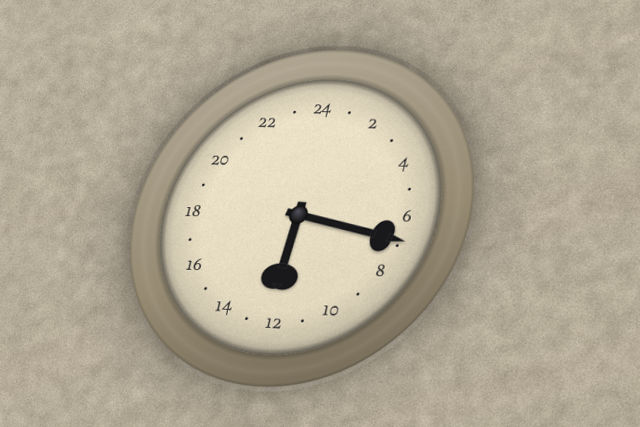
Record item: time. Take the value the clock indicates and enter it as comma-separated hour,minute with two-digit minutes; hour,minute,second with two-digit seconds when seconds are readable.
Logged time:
12,17
